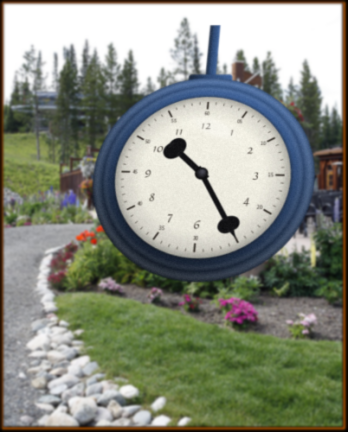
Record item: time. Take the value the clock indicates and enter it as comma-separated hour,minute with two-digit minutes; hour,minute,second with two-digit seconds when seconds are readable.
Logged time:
10,25
